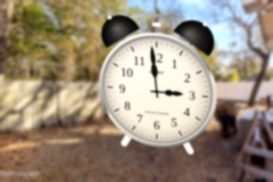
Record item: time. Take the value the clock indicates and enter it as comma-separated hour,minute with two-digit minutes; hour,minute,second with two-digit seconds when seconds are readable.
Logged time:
2,59
